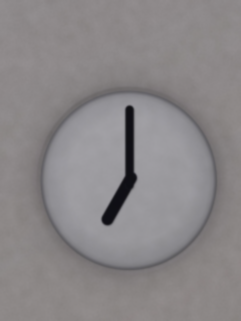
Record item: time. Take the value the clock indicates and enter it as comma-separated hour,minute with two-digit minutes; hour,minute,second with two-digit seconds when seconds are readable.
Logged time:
7,00
